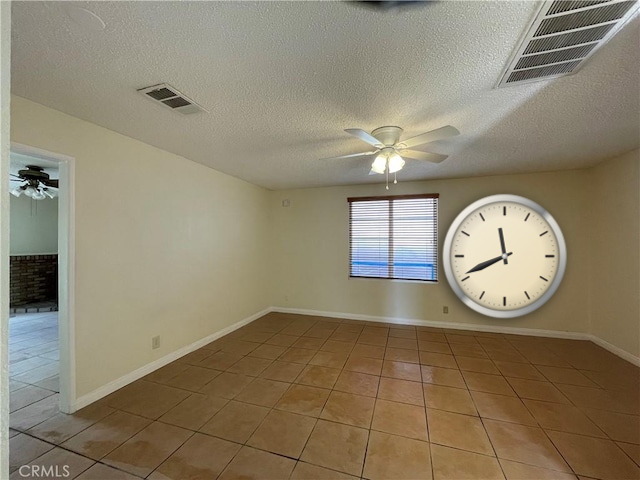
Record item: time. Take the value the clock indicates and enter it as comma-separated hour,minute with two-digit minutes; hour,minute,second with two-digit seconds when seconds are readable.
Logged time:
11,41
